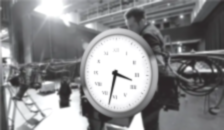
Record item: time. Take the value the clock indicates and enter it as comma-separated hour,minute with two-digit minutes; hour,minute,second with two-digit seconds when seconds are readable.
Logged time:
3,32
